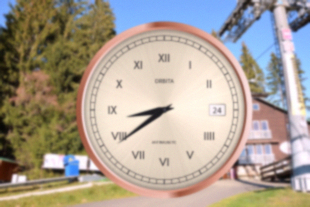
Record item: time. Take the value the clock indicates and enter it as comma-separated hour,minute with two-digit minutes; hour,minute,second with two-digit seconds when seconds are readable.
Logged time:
8,39
